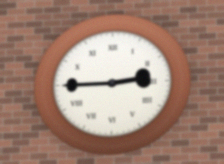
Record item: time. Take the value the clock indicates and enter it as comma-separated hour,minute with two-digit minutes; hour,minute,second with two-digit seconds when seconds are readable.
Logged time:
2,45
